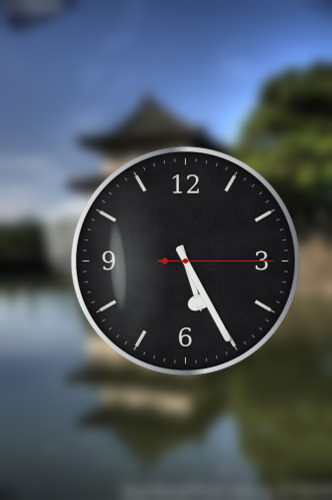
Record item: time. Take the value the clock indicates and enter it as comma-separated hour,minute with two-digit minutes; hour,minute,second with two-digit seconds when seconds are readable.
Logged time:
5,25,15
